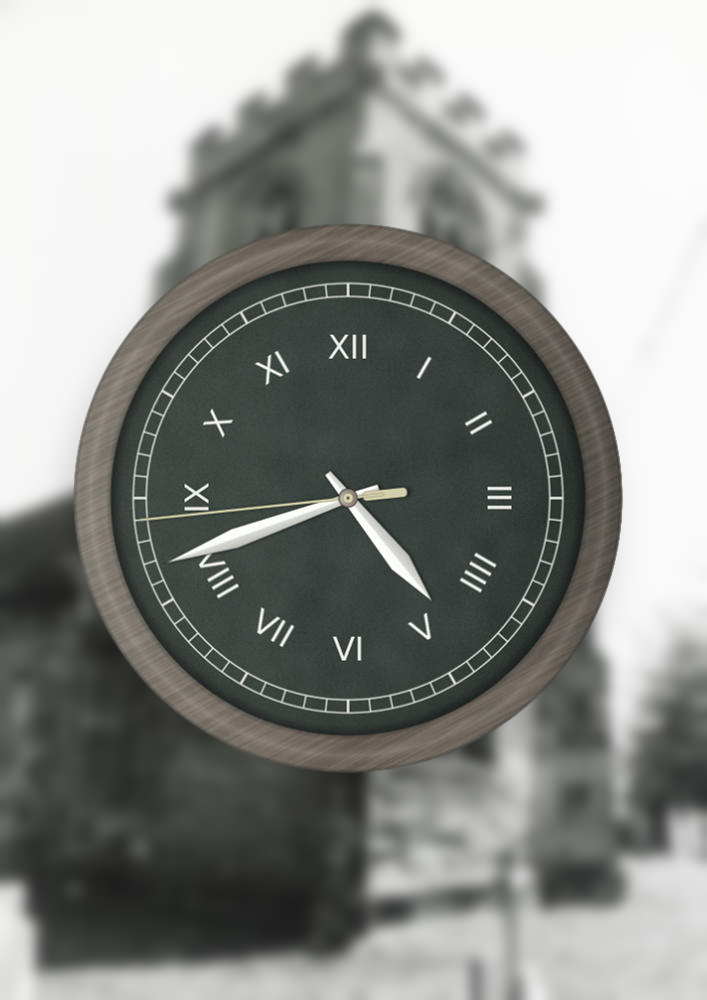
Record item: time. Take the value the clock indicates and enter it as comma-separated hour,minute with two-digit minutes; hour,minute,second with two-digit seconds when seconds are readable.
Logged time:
4,41,44
